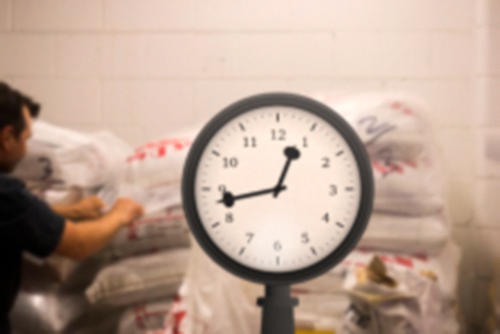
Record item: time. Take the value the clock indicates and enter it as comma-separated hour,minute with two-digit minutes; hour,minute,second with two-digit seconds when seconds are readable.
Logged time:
12,43
